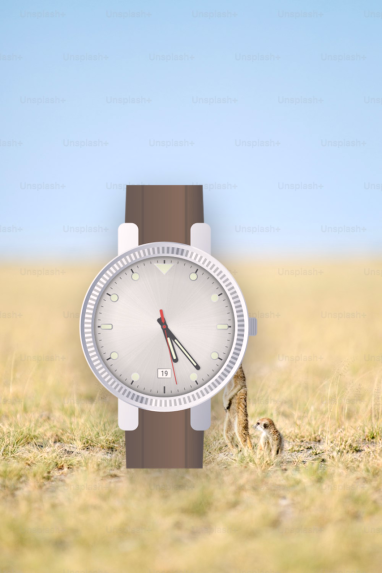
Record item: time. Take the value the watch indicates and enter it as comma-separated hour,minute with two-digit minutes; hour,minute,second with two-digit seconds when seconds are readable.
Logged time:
5,23,28
